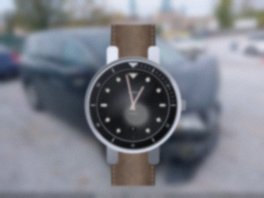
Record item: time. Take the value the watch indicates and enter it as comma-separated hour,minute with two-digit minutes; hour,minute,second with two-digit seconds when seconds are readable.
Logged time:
12,58
